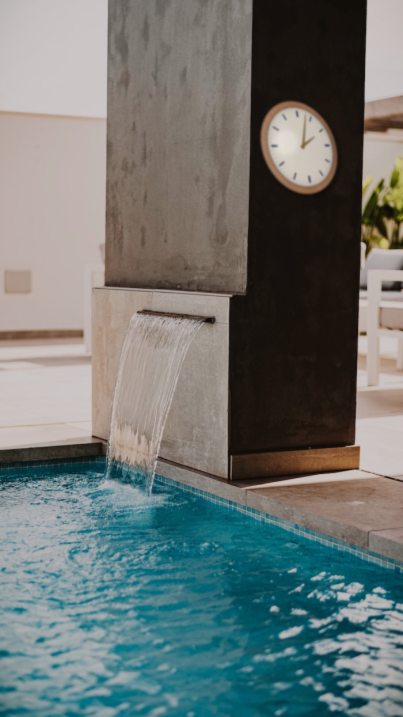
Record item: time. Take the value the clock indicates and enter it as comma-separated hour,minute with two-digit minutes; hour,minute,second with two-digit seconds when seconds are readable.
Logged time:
2,03
